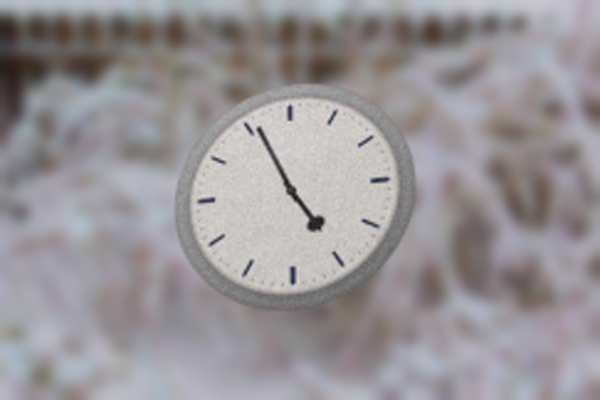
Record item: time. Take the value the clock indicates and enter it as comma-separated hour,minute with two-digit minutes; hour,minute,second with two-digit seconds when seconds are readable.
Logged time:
4,56
